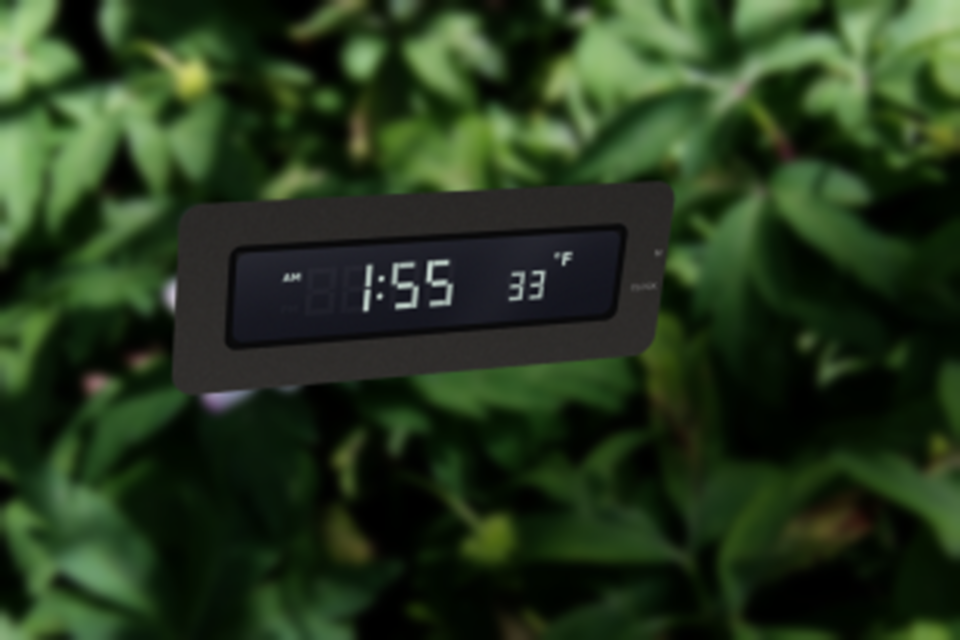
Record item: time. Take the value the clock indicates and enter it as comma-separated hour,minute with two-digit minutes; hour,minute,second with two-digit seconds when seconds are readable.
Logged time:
1,55
